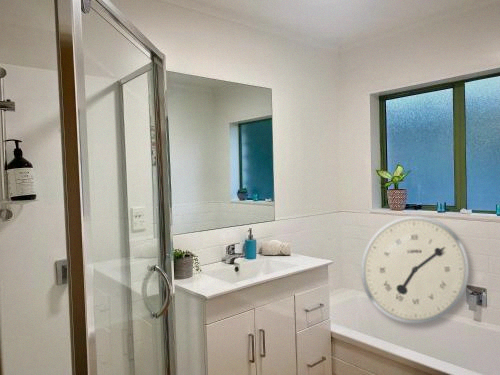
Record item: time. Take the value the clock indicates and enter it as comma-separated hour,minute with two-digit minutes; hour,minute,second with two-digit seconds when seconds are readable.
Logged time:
7,09
